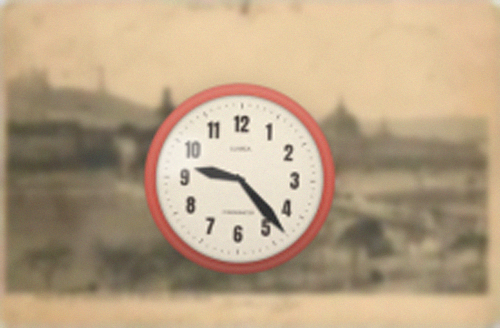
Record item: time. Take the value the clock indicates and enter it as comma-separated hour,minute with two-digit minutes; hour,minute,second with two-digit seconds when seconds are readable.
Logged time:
9,23
